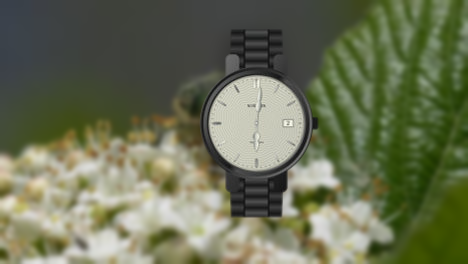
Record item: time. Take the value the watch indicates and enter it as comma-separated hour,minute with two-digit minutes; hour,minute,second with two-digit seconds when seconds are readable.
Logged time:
6,01
